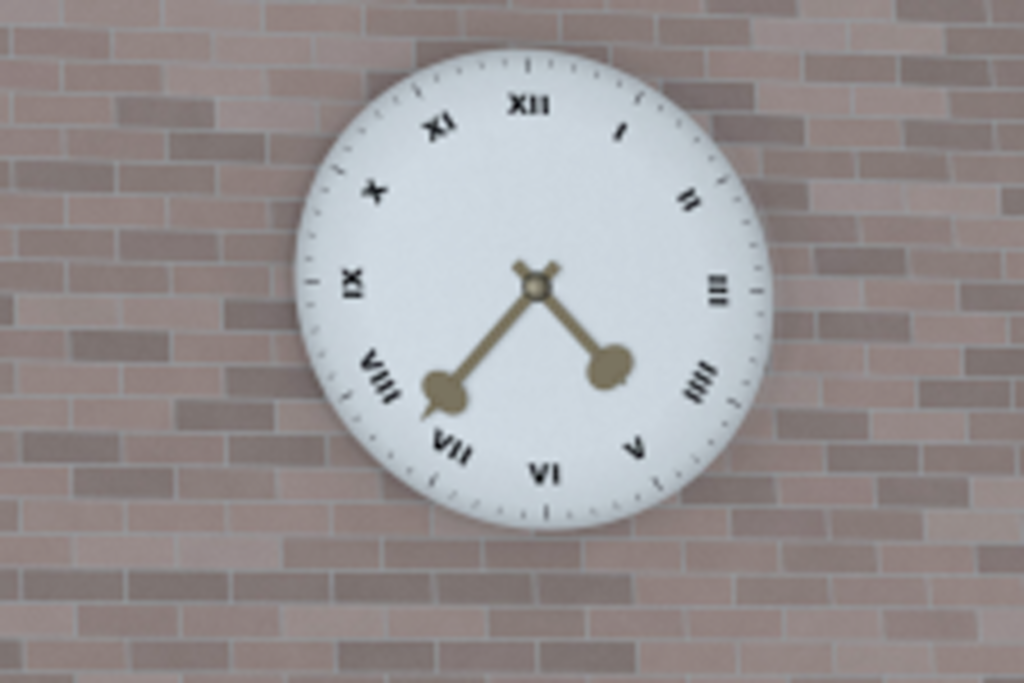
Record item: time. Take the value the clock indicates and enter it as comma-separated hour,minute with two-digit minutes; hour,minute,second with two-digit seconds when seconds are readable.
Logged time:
4,37
